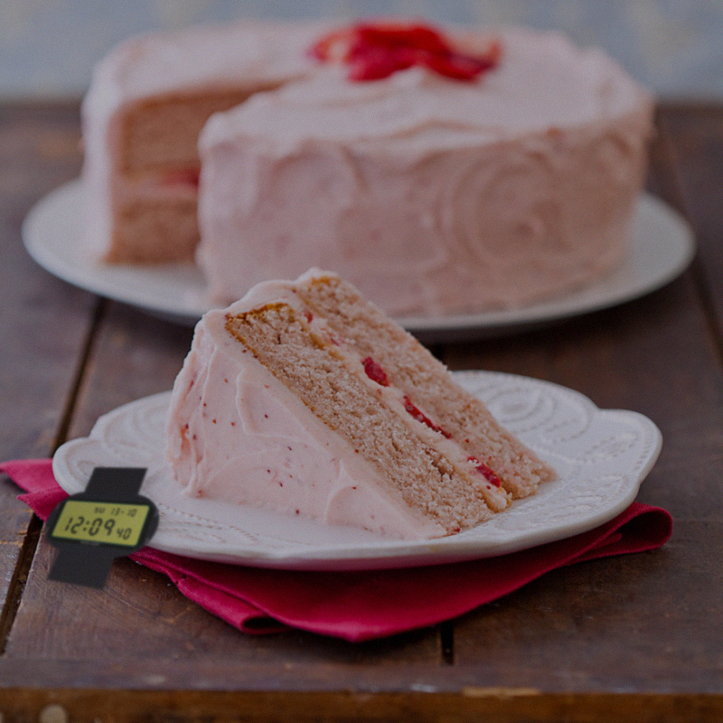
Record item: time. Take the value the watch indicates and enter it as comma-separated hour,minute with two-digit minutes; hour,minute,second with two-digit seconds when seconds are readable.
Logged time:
12,09,40
